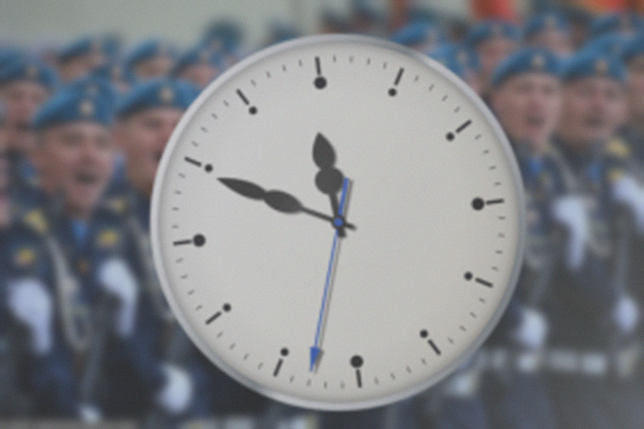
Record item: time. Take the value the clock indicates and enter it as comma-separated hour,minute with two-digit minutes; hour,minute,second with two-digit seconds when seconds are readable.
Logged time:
11,49,33
